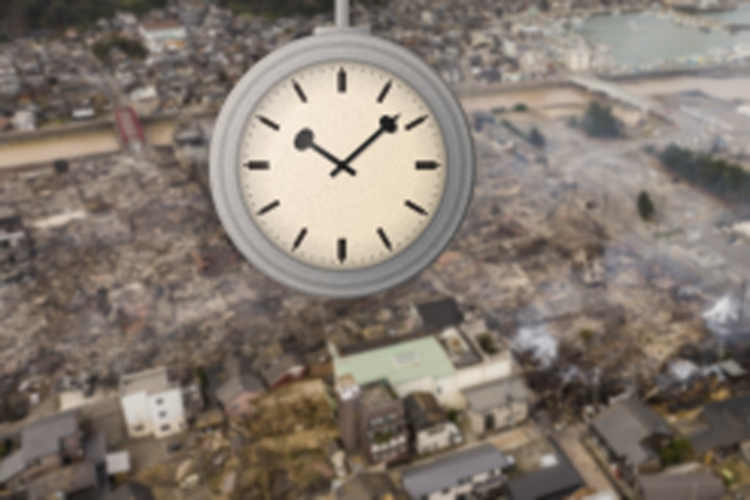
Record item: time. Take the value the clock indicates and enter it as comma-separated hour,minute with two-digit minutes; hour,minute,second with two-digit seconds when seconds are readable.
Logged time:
10,08
